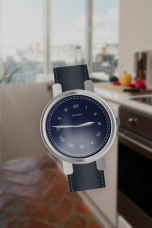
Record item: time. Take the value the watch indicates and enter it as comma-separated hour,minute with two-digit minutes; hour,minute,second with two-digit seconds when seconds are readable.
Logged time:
2,46
